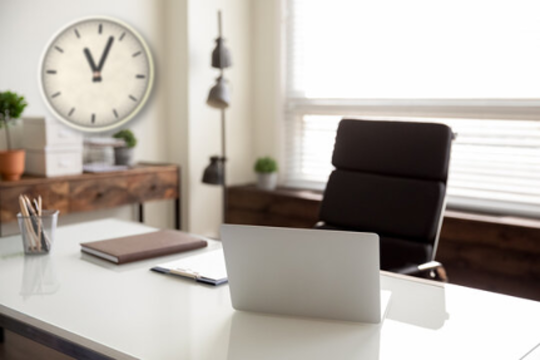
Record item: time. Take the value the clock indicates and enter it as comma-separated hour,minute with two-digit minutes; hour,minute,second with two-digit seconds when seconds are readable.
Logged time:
11,03
